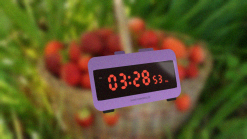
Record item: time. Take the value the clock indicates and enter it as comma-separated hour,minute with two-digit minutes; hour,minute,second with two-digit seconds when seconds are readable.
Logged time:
3,28,53
